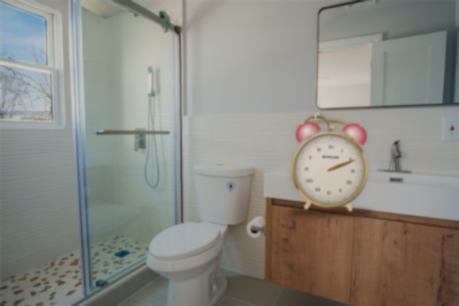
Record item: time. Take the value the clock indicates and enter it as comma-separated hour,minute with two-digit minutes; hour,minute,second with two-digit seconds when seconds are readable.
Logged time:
2,11
